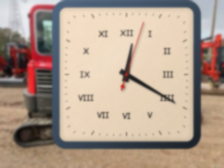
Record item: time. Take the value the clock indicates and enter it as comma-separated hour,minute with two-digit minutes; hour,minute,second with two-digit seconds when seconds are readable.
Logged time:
12,20,03
